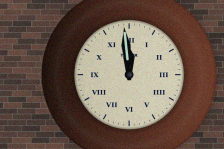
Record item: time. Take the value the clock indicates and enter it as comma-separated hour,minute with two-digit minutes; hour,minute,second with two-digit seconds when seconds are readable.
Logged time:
11,59
